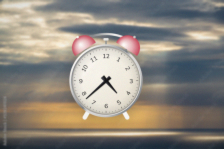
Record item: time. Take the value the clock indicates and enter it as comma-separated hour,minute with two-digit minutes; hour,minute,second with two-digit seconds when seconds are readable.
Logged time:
4,38
